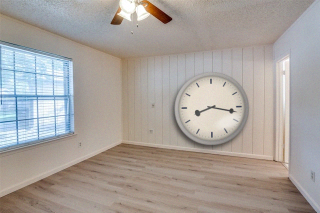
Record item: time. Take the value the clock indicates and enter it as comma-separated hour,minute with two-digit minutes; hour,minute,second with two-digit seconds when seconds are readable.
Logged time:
8,17
